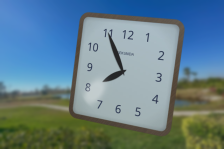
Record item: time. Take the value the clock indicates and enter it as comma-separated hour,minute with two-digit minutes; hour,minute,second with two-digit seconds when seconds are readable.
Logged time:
7,55
